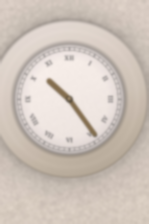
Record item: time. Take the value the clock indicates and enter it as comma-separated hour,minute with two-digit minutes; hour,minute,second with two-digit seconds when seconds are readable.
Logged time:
10,24
